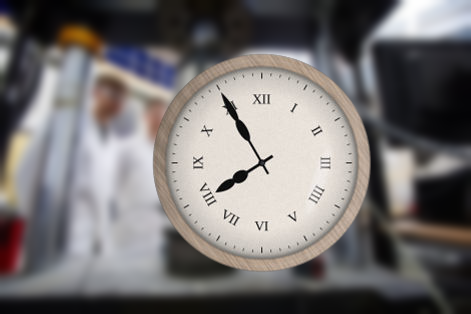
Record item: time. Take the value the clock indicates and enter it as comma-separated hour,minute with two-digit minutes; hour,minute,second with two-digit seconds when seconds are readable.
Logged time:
7,55
